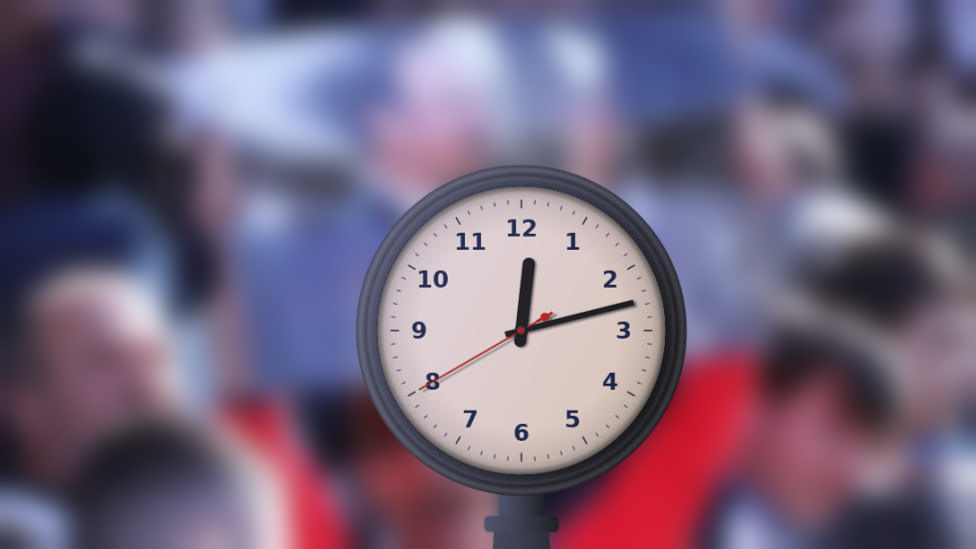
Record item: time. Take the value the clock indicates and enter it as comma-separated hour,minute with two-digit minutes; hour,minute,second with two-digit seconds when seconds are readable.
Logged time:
12,12,40
